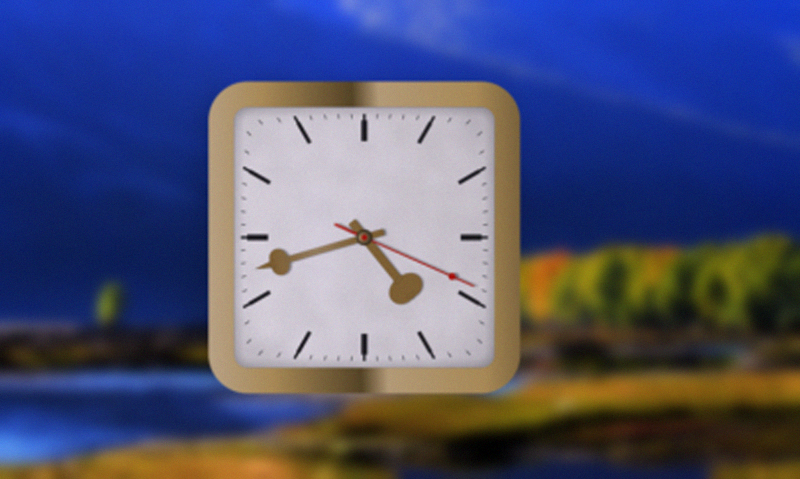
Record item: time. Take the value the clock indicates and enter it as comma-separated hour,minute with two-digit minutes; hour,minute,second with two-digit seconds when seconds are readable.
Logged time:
4,42,19
